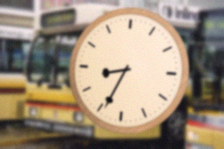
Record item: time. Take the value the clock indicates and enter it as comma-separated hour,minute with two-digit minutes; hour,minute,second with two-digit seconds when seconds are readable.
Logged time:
8,34
